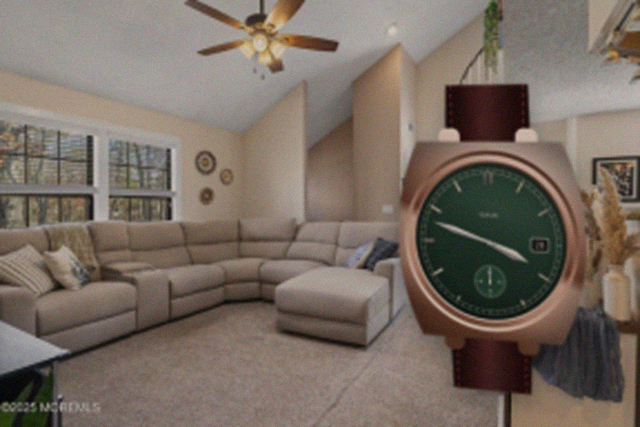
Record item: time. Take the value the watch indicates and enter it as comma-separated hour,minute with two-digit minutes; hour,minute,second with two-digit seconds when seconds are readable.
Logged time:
3,48
